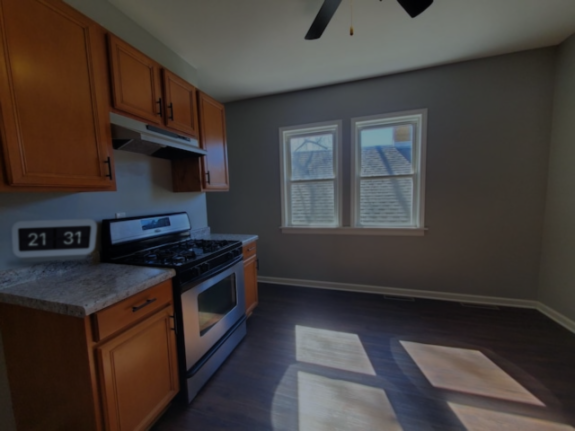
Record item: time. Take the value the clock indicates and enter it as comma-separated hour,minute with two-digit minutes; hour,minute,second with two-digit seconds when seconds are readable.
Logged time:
21,31
